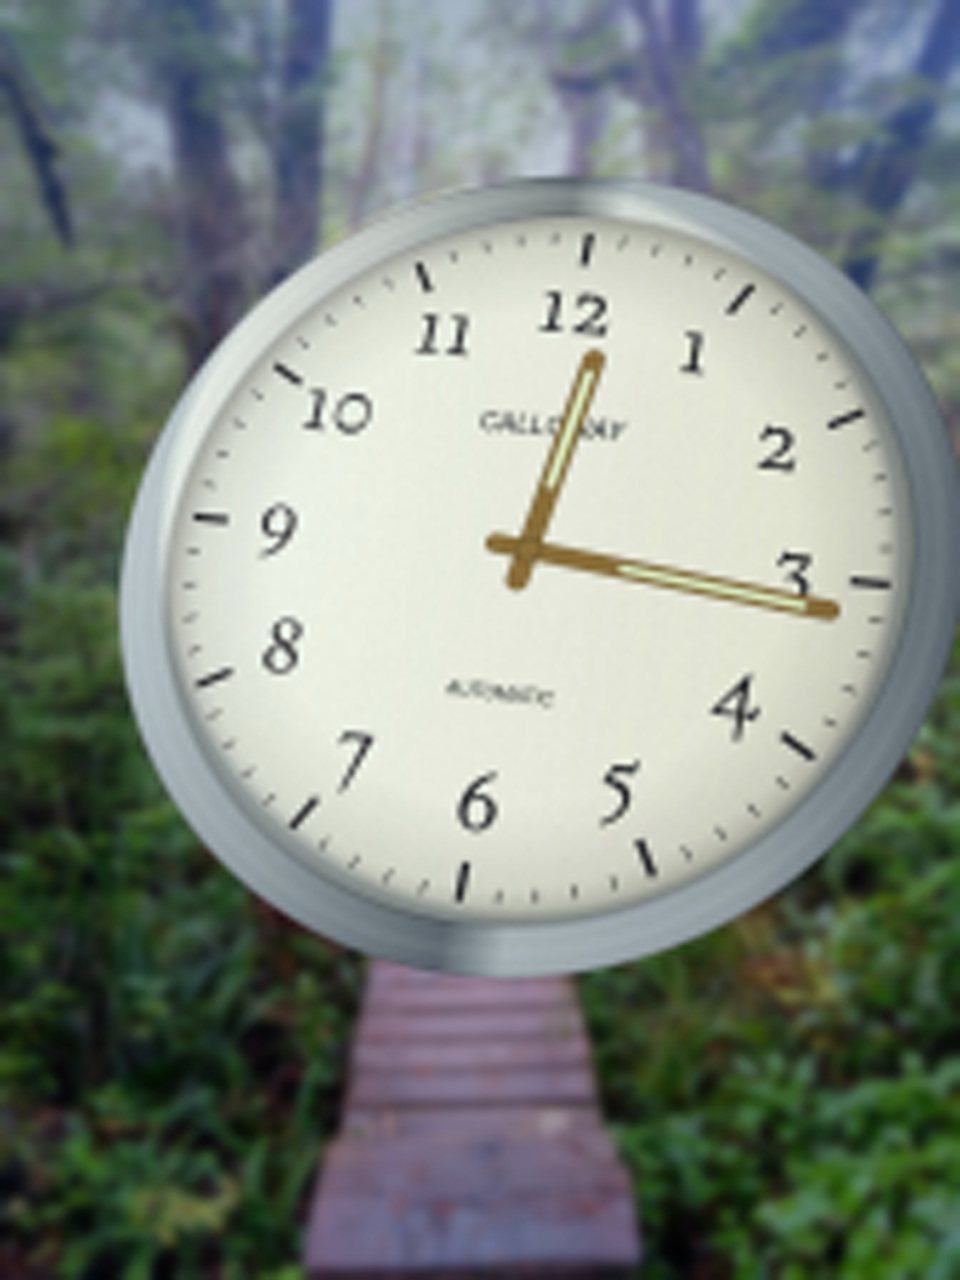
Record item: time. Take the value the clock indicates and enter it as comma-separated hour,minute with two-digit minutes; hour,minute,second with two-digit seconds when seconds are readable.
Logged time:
12,16
